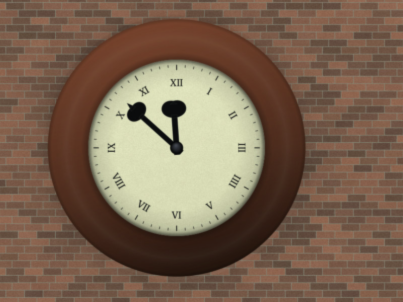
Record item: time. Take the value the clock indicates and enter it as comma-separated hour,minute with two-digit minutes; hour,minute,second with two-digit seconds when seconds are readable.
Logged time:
11,52
